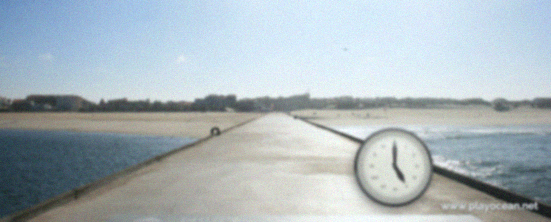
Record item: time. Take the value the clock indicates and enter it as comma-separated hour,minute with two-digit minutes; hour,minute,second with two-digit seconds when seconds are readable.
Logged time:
5,00
